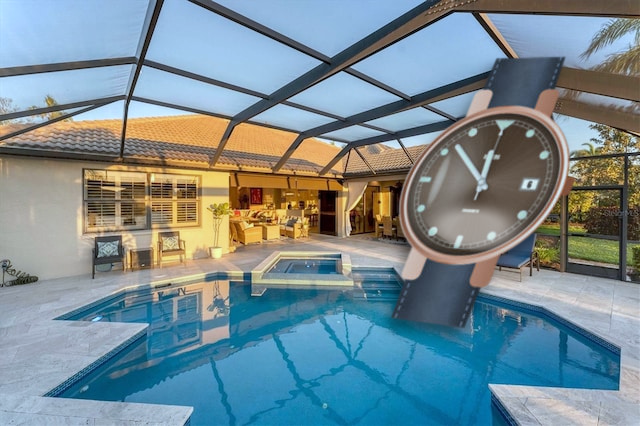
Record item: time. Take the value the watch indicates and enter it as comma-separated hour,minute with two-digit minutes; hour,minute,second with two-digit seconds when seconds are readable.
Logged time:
11,52,00
